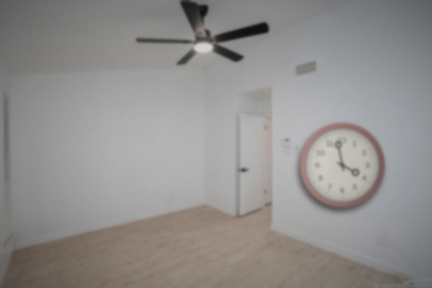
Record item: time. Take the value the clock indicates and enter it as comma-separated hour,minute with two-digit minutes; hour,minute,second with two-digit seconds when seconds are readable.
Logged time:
3,58
